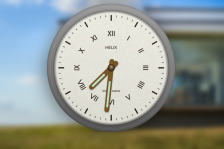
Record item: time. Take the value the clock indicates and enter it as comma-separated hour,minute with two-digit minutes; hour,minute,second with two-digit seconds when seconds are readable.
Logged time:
7,31
